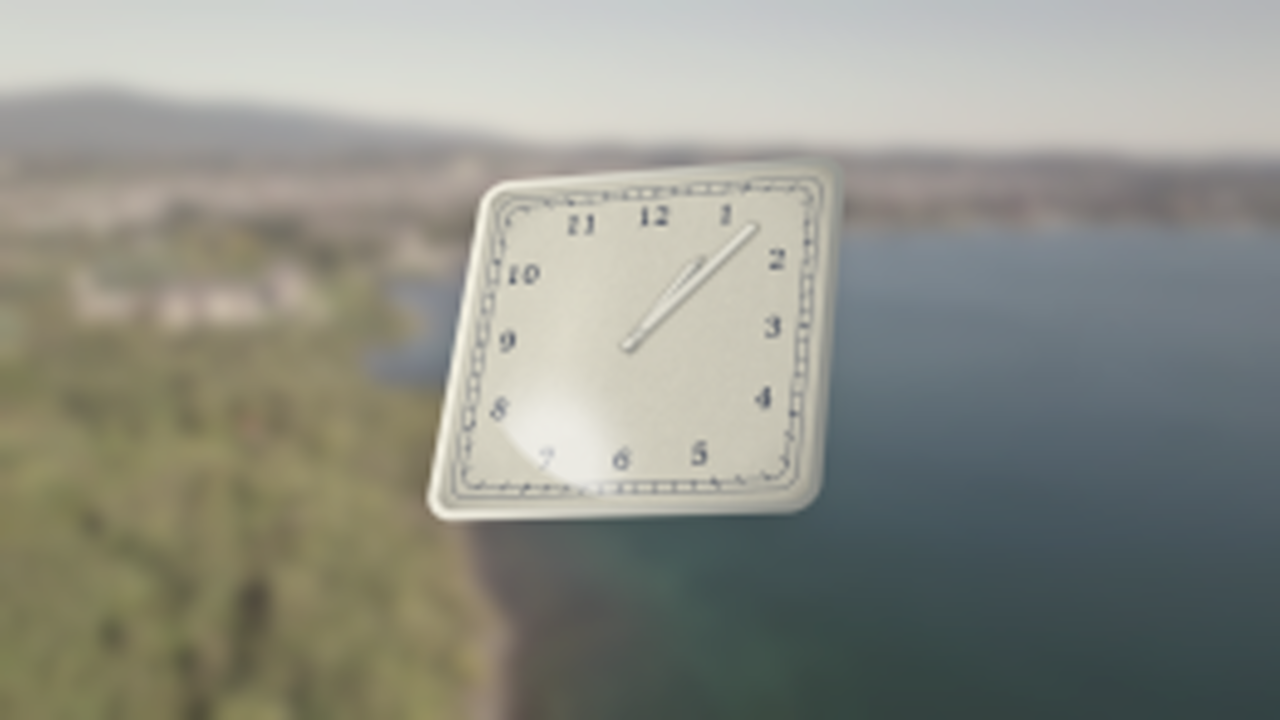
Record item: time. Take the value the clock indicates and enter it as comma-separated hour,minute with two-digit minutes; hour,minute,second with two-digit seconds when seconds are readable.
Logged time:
1,07
